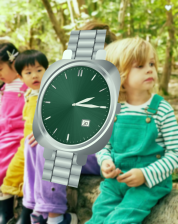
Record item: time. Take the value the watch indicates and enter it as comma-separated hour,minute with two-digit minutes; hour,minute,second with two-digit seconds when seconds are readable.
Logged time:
2,15
